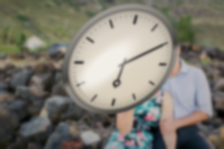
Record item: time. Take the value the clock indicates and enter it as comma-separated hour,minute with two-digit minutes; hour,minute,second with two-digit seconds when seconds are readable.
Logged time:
6,10
